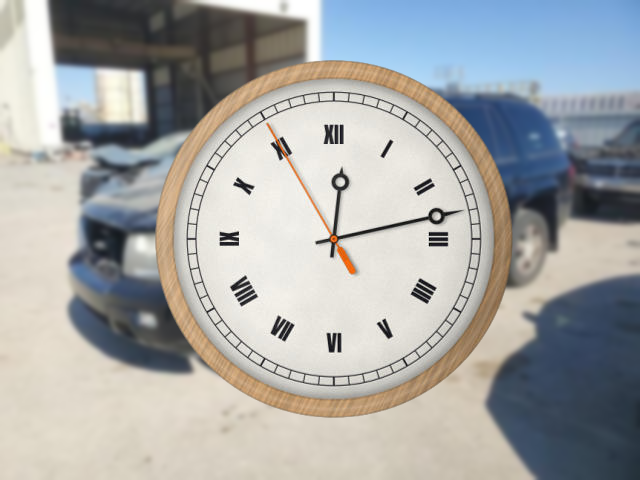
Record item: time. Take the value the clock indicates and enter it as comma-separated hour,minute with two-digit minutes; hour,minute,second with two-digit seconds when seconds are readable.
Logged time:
12,12,55
